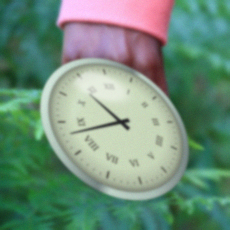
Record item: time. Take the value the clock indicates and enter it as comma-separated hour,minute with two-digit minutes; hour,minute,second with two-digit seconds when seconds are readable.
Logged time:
10,43
